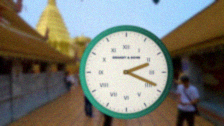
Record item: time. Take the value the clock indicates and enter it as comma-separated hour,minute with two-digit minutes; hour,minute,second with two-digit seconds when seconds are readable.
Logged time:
2,19
